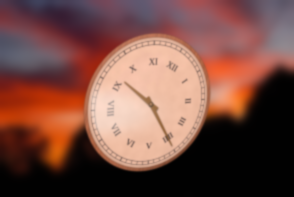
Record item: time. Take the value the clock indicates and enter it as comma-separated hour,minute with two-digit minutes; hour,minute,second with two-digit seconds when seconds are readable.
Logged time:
9,20
